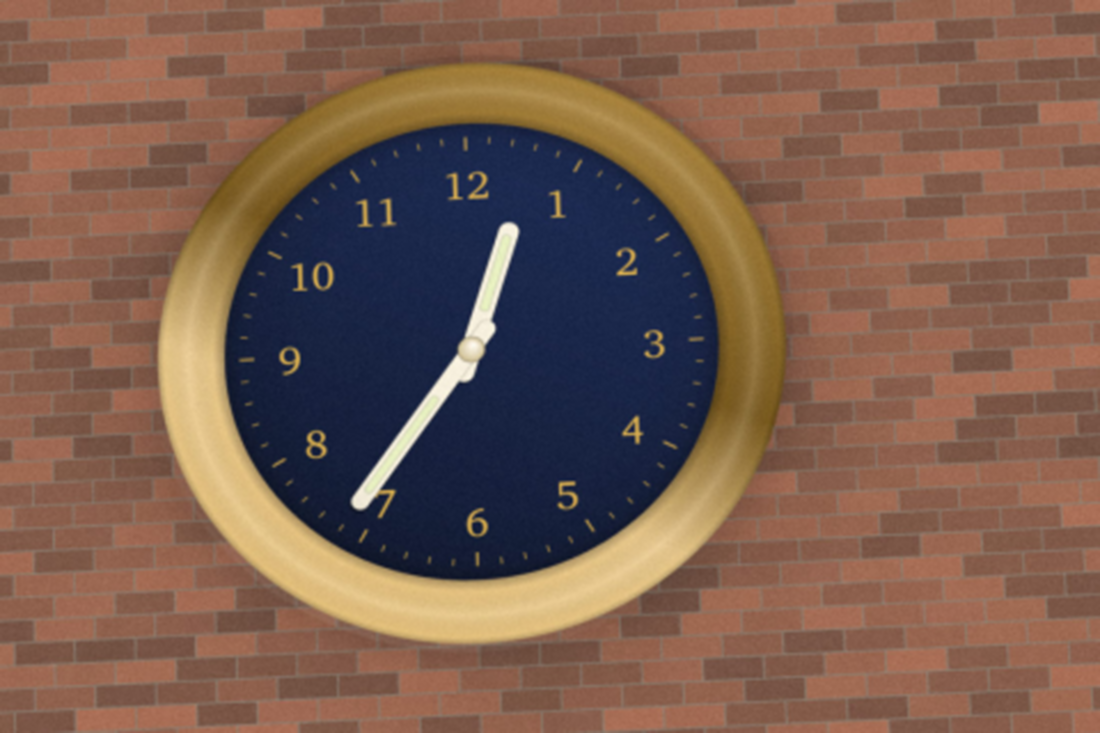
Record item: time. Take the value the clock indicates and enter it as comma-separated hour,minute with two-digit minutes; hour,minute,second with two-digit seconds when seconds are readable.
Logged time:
12,36
